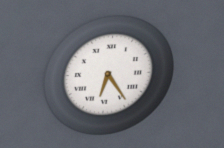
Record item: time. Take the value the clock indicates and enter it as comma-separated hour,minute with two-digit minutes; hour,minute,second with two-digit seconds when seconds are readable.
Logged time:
6,24
